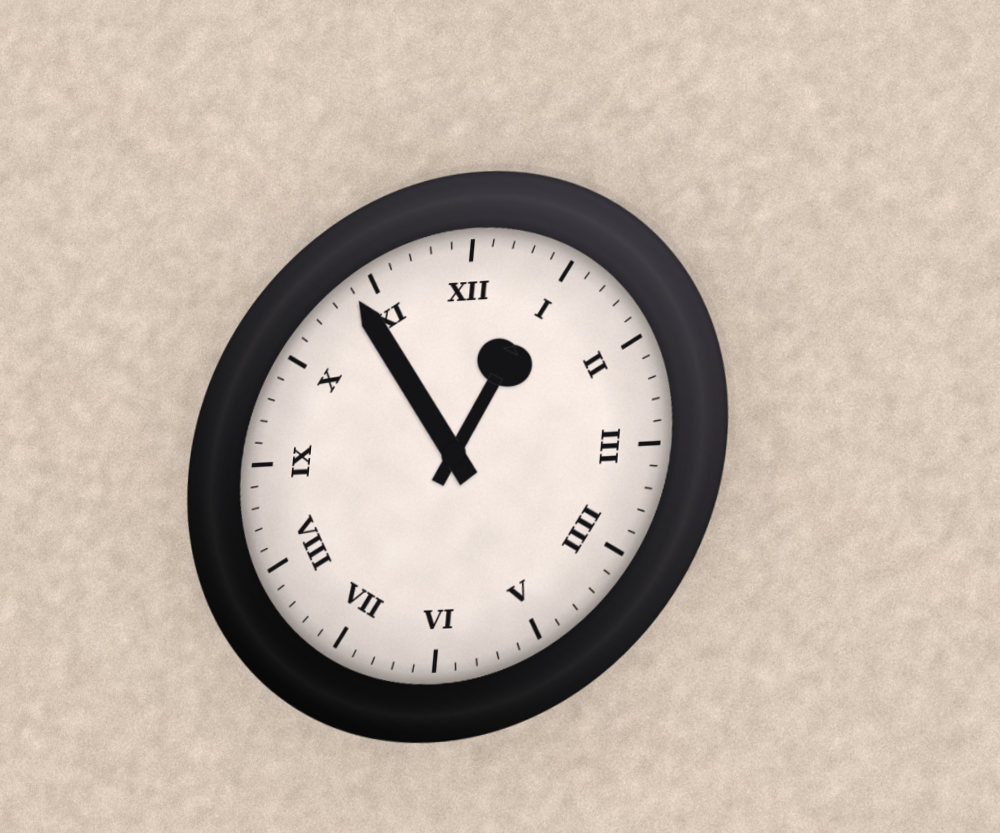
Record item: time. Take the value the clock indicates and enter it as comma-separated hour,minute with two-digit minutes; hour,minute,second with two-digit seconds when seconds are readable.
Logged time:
12,54
